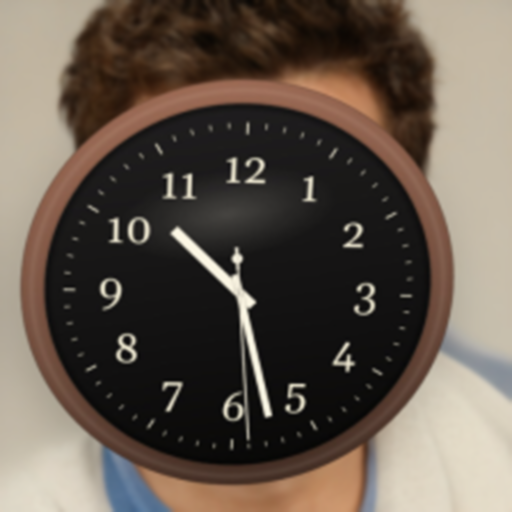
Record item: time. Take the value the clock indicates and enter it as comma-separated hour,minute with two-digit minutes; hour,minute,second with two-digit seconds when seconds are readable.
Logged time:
10,27,29
